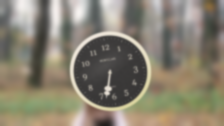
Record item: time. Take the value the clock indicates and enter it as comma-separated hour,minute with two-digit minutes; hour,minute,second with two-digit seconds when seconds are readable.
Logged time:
6,33
